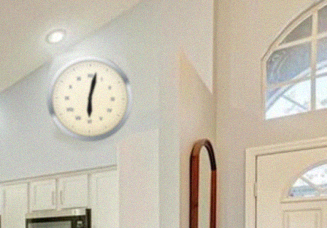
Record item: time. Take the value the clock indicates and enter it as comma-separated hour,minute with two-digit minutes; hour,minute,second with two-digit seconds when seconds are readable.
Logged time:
6,02
